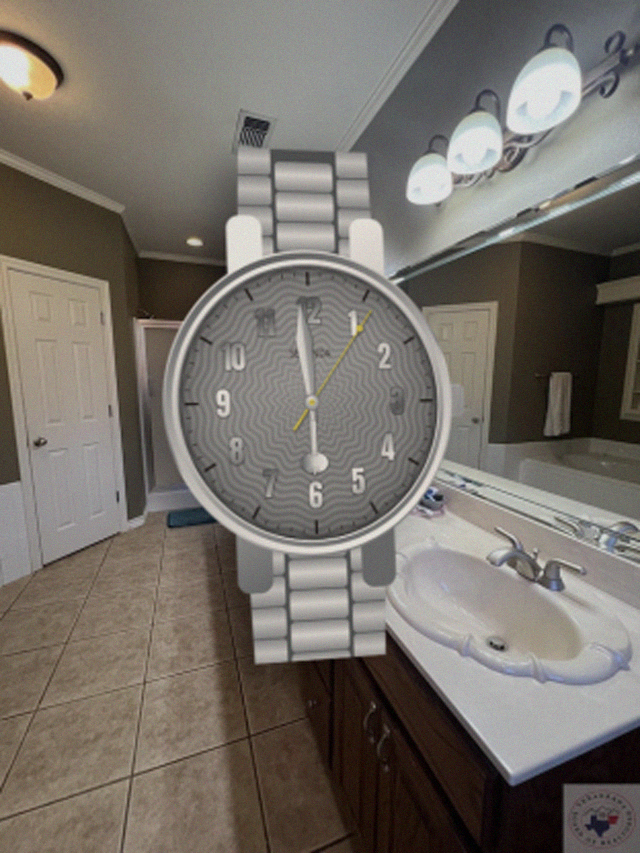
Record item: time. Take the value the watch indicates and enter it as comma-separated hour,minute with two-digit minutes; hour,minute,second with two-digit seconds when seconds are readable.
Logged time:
5,59,06
